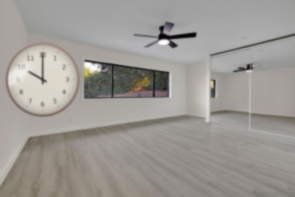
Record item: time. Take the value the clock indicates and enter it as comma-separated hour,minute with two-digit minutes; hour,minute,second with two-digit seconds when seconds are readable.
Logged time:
10,00
